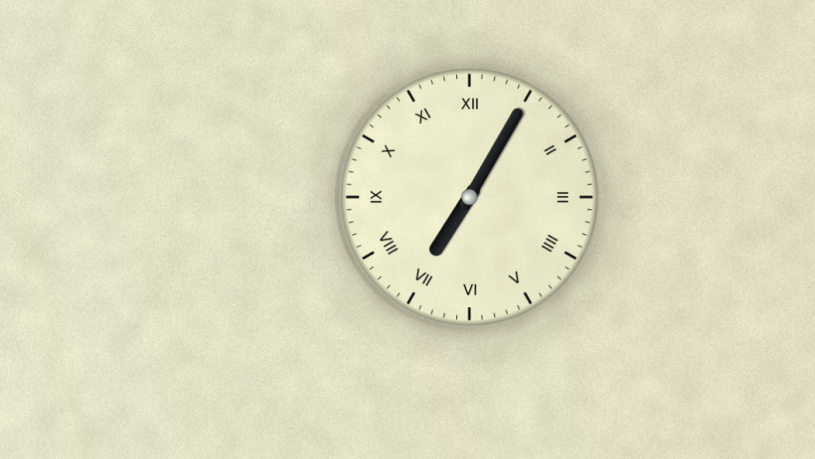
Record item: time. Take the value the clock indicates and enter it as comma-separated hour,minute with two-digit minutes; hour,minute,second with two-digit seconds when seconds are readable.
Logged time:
7,05
